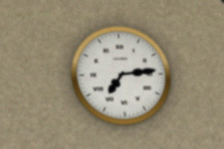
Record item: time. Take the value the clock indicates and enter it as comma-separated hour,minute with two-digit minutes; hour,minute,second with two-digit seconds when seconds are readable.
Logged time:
7,14
